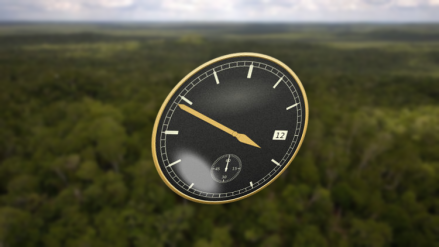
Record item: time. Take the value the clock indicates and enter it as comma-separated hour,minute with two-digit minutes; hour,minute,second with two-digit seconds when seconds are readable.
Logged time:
3,49
